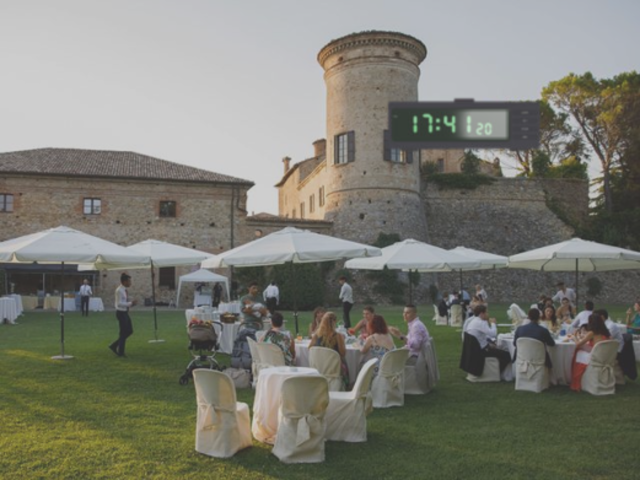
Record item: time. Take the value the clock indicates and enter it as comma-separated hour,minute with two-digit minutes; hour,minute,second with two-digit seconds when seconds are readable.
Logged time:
17,41,20
